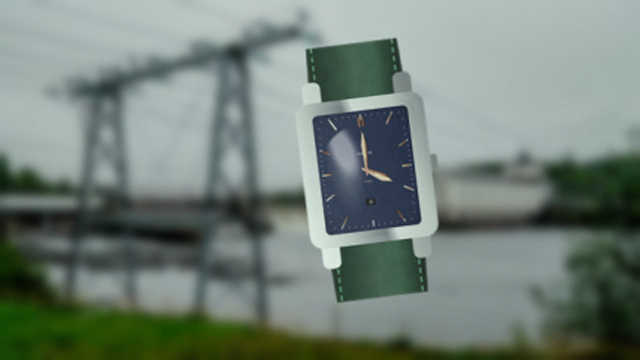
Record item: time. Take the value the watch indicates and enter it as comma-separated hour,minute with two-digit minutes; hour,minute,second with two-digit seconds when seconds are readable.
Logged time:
4,00
